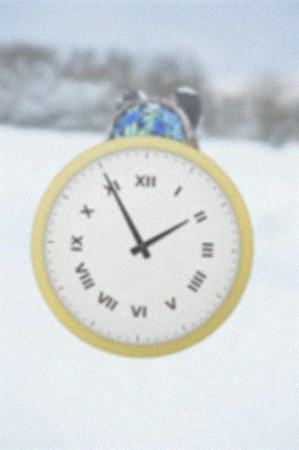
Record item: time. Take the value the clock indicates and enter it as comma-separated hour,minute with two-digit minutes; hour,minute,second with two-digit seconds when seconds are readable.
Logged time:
1,55
